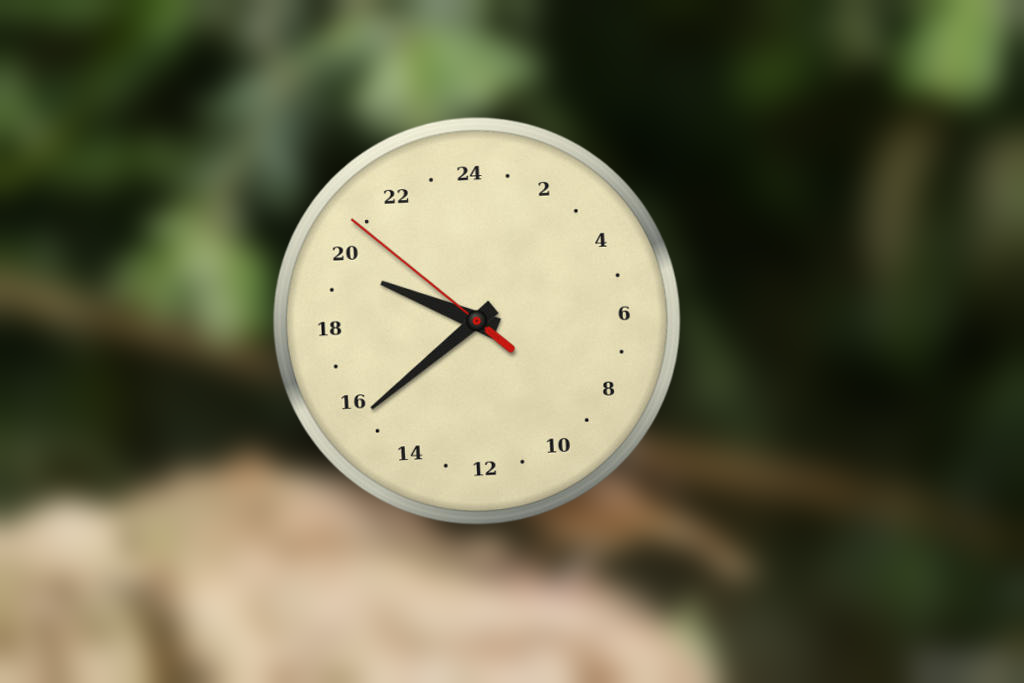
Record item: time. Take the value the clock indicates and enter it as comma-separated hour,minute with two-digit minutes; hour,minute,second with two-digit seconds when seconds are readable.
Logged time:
19,38,52
